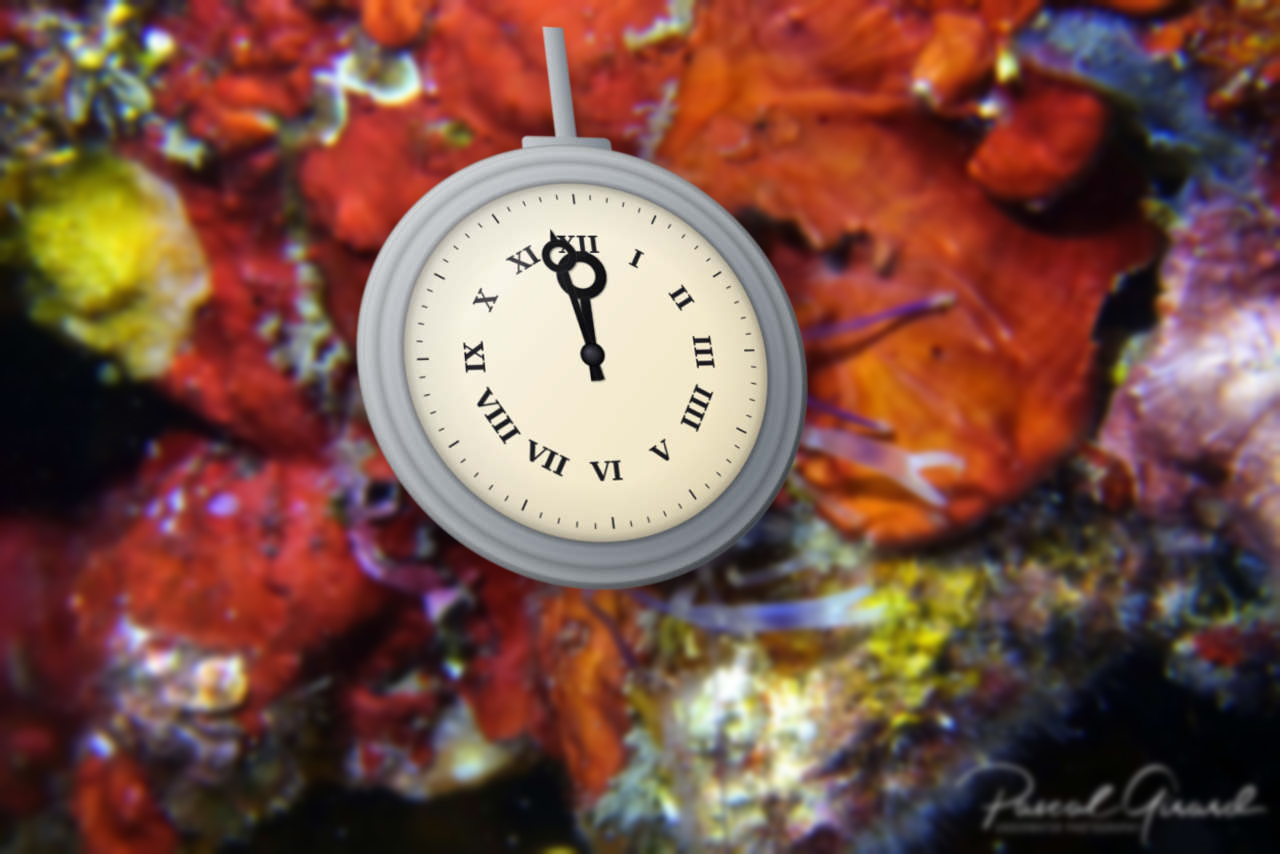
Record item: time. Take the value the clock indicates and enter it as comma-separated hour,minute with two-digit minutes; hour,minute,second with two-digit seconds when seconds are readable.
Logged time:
11,58
